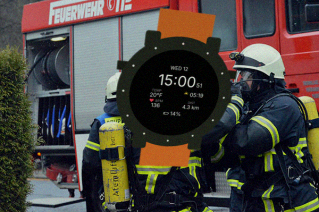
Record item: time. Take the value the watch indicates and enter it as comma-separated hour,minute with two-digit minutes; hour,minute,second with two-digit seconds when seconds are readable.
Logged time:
15,00
